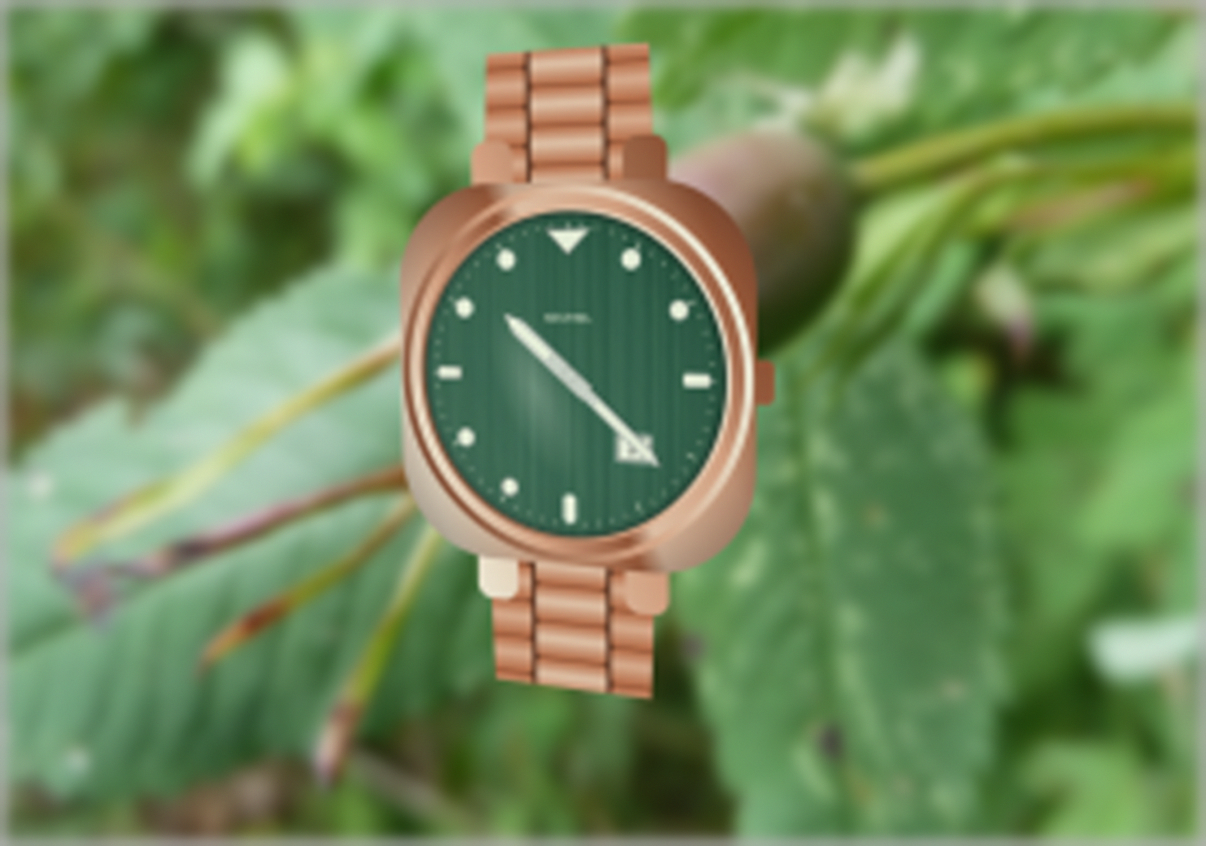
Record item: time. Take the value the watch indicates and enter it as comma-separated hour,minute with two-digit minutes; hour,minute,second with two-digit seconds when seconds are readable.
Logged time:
10,22
